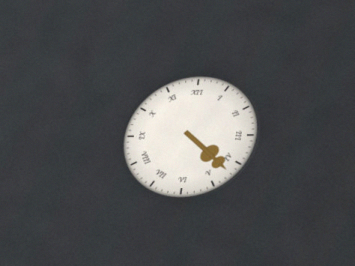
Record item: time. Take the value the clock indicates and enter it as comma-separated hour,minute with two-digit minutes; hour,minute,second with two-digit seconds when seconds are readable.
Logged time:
4,22
